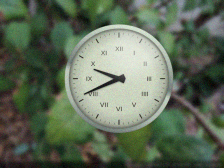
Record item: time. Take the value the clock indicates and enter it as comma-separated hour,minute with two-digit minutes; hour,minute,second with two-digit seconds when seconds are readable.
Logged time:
9,41
